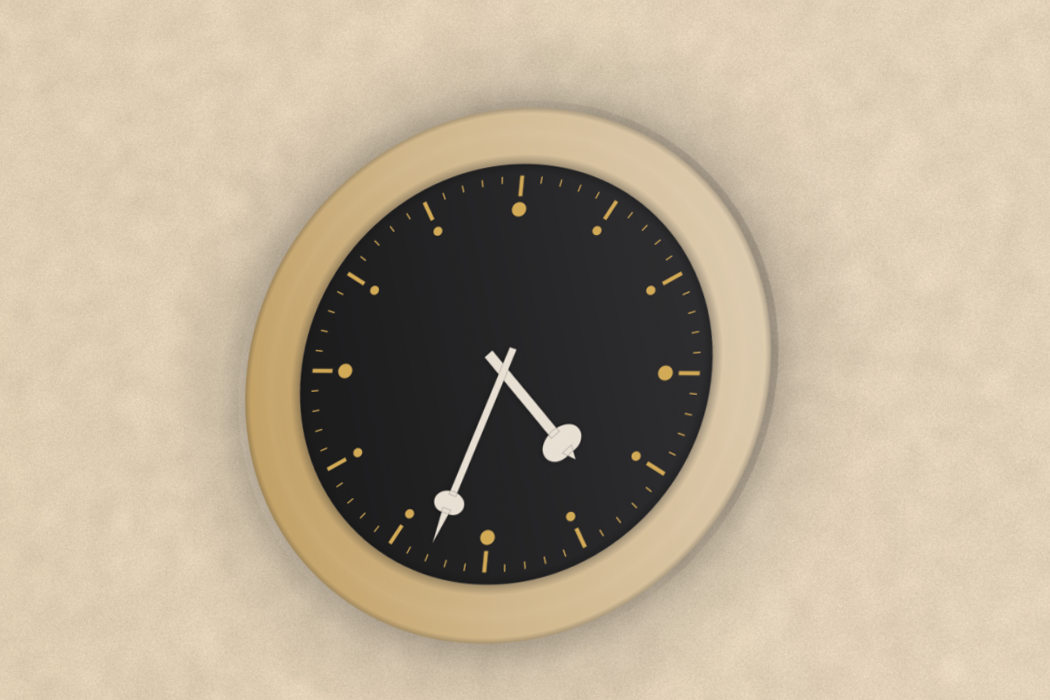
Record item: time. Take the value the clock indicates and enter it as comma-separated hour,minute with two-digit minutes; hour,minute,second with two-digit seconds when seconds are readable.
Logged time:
4,33
